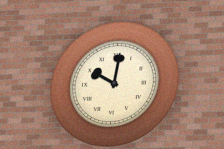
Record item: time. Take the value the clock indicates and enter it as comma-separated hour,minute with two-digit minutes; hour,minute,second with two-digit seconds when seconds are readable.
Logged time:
10,01
